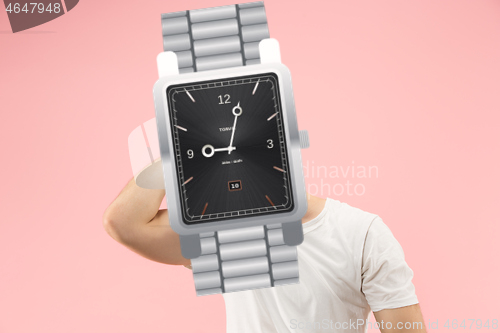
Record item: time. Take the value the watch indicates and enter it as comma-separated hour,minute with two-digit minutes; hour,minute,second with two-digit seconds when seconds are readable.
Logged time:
9,03
